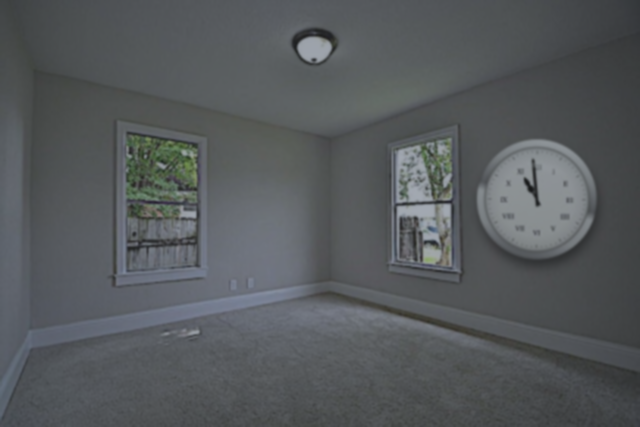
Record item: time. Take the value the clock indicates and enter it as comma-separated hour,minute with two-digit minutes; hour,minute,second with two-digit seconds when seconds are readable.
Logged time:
10,59
